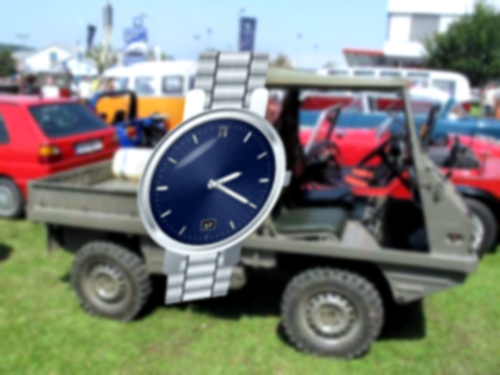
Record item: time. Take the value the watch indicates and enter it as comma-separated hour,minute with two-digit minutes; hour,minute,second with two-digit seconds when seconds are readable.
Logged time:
2,20
